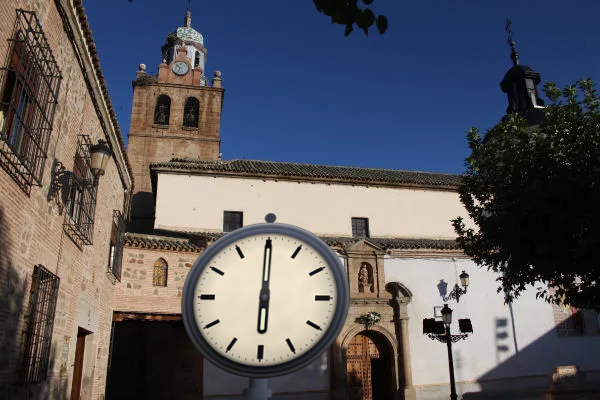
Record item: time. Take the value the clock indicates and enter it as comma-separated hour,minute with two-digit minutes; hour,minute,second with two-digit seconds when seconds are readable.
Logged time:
6,00
